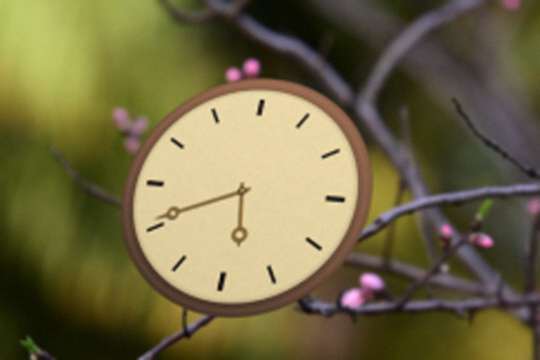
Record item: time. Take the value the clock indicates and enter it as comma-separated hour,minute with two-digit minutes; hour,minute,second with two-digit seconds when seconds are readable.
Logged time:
5,41
